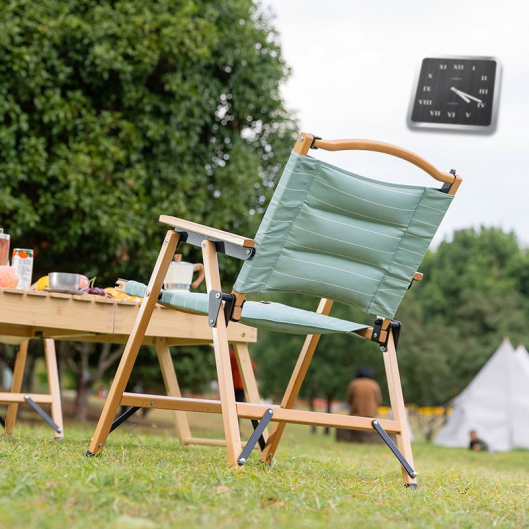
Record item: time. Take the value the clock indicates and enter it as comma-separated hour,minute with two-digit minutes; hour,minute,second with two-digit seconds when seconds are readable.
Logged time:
4,19
